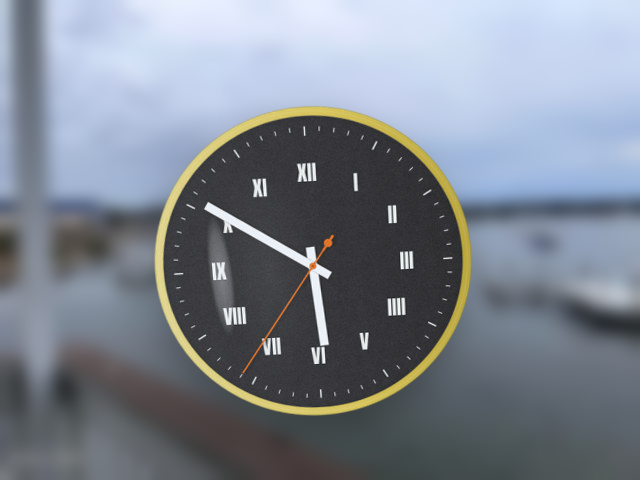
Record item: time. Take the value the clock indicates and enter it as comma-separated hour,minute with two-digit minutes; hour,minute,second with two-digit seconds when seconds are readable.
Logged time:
5,50,36
